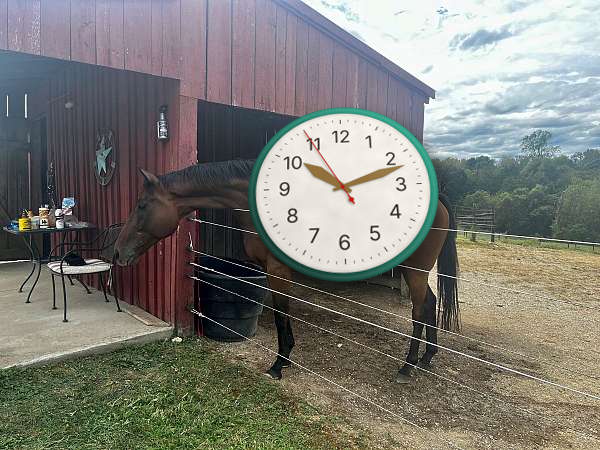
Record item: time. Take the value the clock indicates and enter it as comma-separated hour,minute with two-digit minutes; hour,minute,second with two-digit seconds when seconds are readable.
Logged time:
10,11,55
